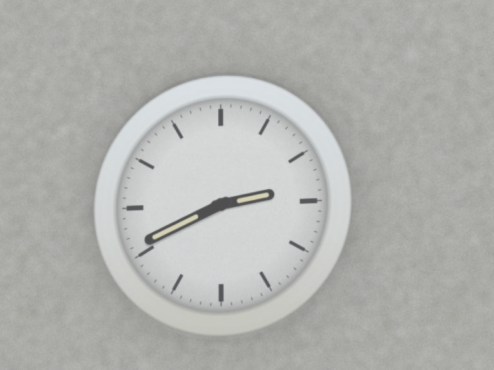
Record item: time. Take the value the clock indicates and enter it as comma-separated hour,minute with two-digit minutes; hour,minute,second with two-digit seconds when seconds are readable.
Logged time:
2,41
